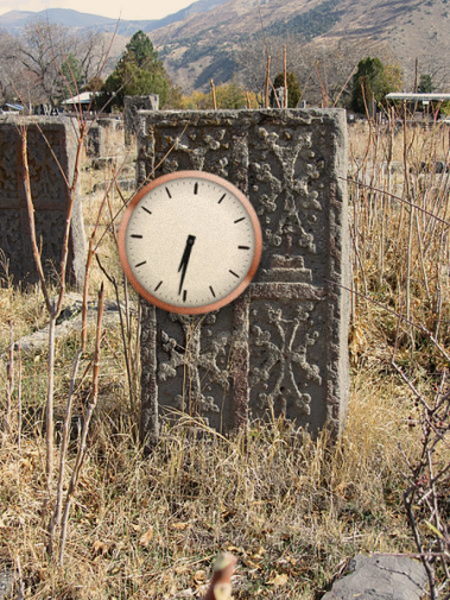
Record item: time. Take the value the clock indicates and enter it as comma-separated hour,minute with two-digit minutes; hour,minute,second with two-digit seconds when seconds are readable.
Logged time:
6,31
